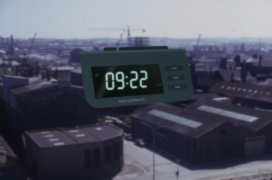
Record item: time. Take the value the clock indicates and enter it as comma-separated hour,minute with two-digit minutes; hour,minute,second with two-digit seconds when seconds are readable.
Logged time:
9,22
